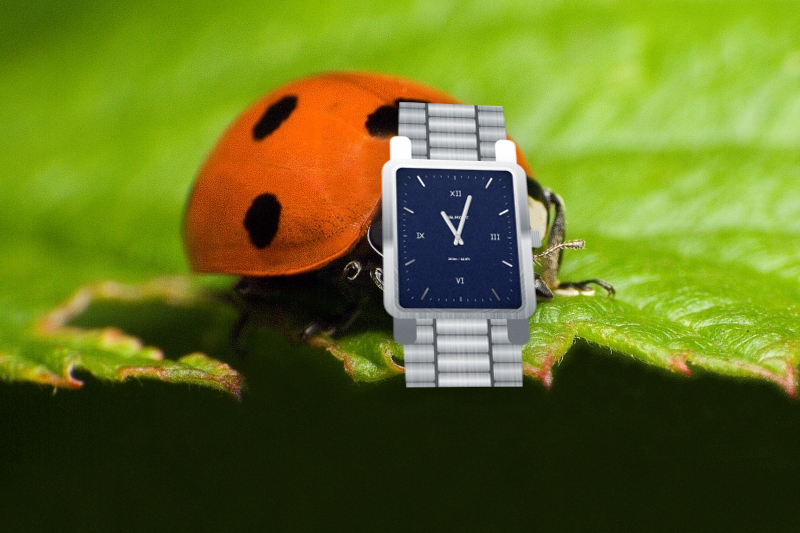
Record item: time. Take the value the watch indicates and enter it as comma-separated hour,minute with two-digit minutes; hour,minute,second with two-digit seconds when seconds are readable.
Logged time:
11,03
